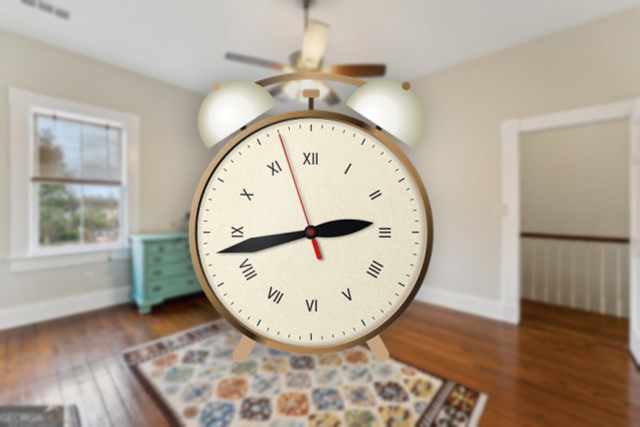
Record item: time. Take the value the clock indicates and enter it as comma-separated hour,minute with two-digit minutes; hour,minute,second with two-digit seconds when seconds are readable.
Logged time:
2,42,57
